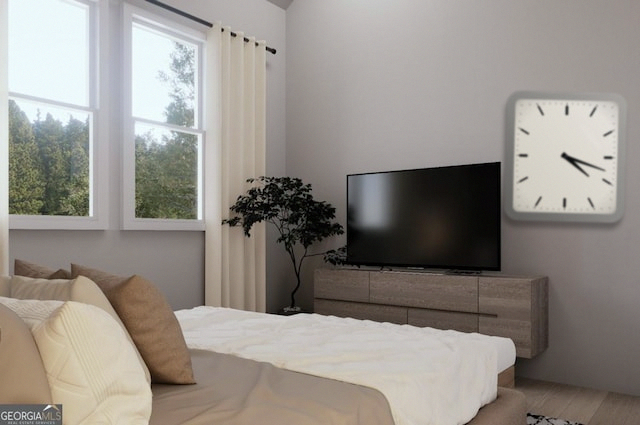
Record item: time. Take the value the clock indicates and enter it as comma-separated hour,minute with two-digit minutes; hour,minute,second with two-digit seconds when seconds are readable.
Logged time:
4,18
